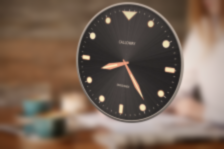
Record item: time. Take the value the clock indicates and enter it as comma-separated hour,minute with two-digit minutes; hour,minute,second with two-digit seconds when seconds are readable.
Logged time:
8,24
